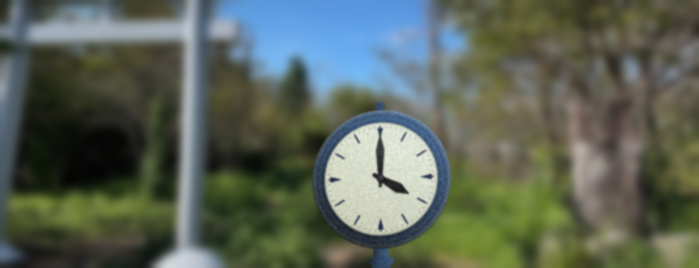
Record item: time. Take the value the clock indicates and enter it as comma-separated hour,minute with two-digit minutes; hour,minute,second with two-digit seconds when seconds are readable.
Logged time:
4,00
